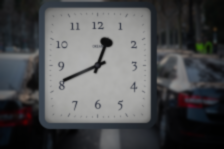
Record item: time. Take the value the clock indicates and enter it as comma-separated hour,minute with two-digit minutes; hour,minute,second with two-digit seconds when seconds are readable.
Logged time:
12,41
